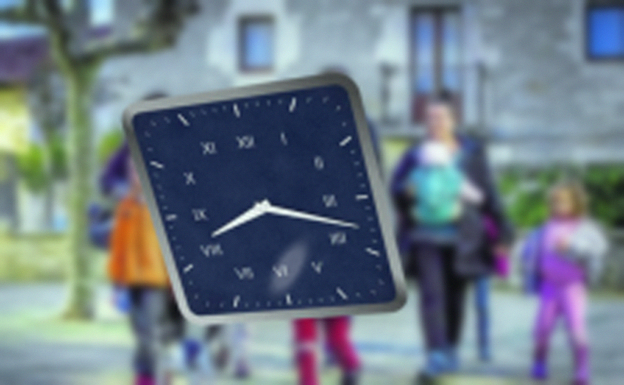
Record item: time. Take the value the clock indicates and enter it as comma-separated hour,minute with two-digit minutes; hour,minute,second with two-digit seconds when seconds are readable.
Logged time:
8,18
